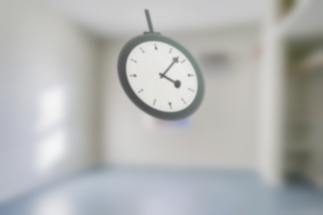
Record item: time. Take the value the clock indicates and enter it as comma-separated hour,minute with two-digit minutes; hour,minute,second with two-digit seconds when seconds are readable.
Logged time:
4,08
